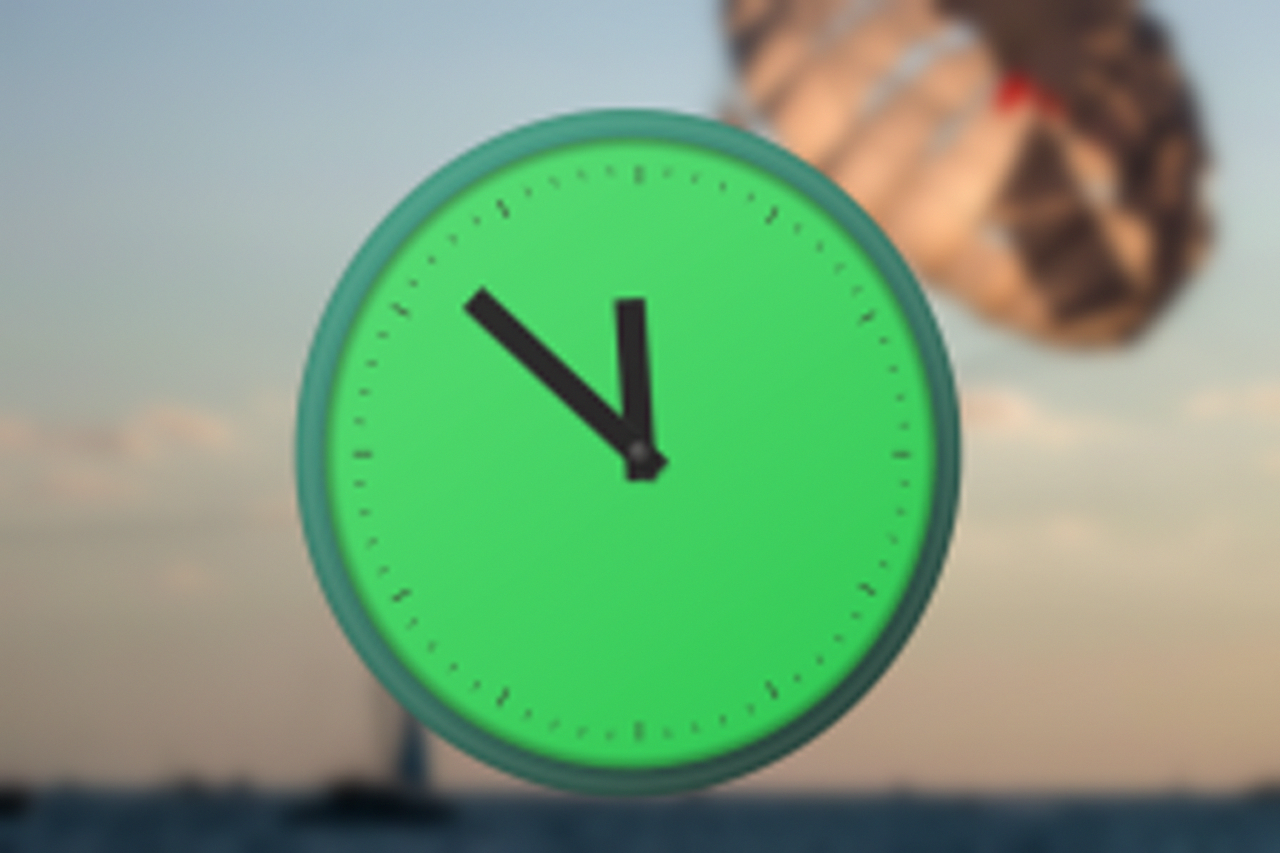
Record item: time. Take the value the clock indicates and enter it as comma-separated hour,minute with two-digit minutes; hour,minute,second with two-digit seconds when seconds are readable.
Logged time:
11,52
